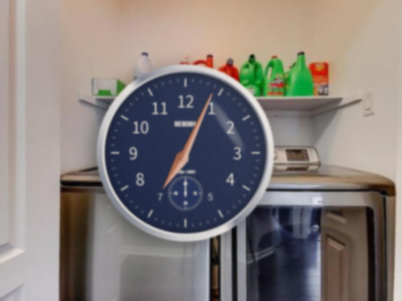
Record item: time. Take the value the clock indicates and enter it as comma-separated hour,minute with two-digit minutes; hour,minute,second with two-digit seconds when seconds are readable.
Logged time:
7,04
